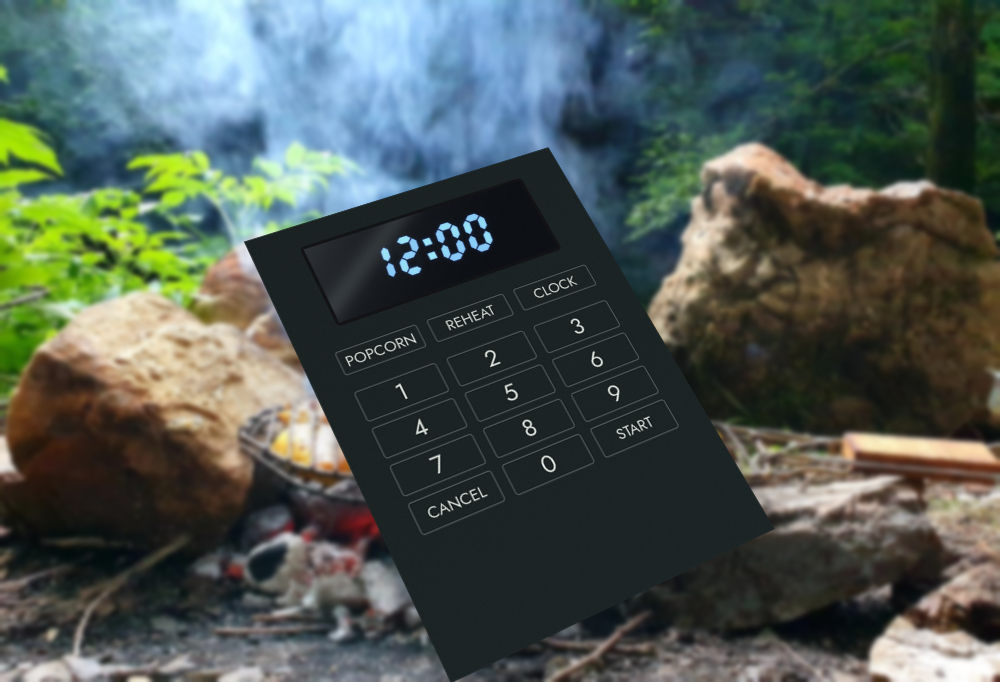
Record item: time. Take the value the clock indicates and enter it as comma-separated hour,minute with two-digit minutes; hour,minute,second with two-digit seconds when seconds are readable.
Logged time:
12,00
